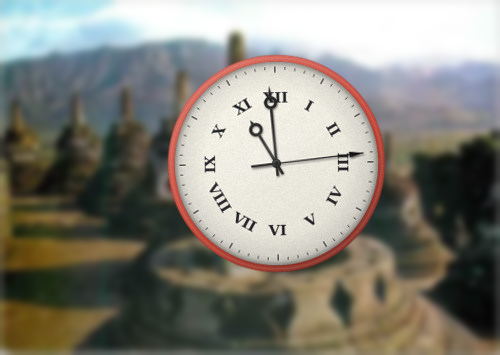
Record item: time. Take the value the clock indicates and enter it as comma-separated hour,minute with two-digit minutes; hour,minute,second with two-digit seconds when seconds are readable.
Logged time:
10,59,14
